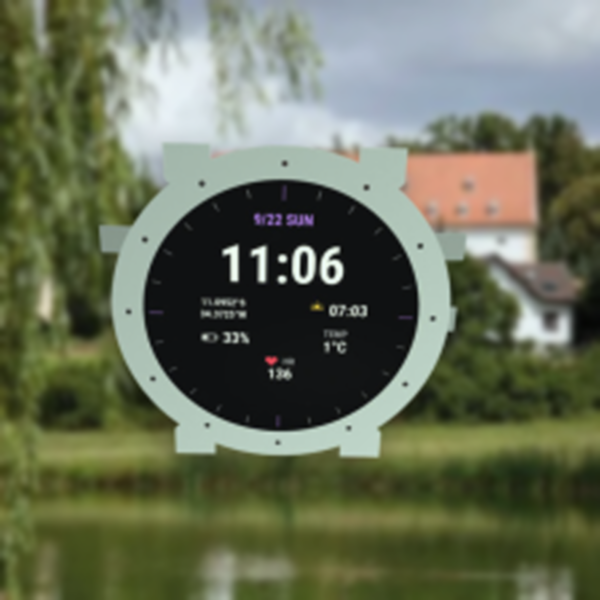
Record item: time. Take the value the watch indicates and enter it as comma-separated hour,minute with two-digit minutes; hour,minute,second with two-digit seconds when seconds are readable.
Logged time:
11,06
